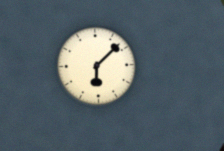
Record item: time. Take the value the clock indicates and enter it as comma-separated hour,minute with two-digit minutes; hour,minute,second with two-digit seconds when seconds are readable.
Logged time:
6,08
